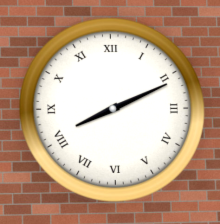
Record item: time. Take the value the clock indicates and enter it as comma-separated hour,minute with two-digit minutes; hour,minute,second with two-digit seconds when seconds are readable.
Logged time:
8,11
